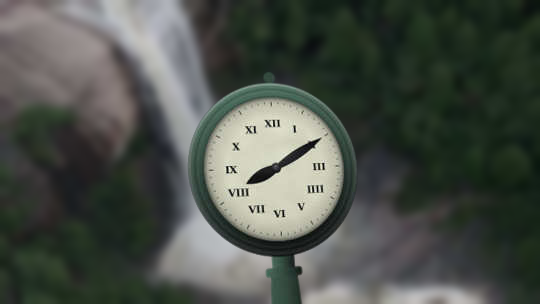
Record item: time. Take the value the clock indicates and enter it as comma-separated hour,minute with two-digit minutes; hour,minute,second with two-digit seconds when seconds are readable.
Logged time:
8,10
